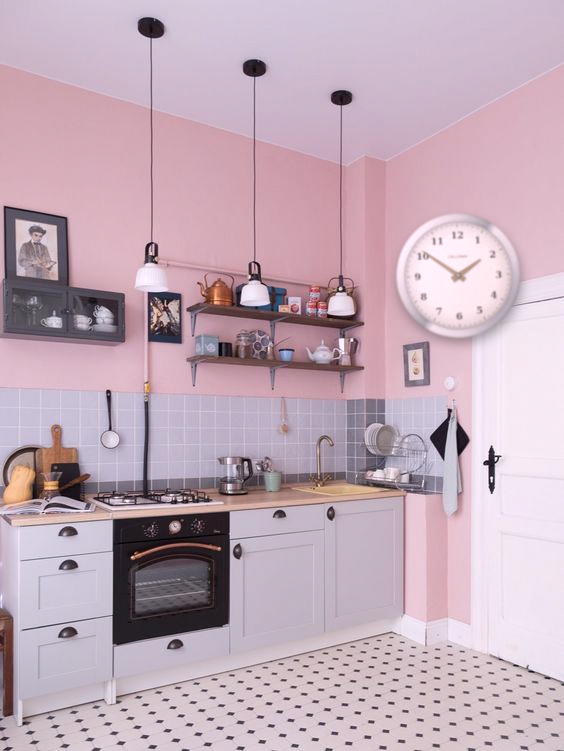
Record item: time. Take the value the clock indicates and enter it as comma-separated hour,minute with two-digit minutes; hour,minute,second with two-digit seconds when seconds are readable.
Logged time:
1,51
